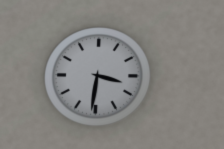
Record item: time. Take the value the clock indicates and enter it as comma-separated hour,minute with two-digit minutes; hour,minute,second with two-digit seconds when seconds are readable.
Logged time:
3,31
